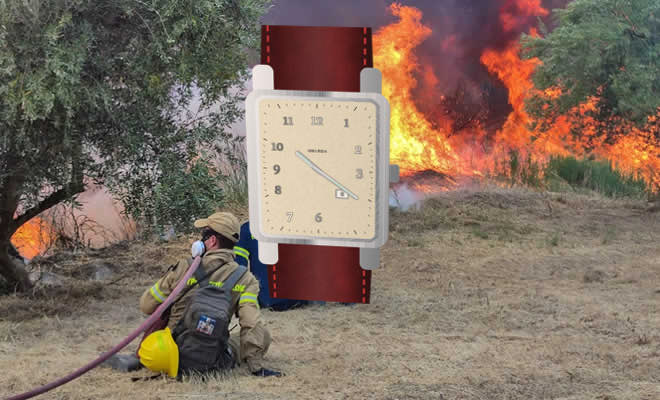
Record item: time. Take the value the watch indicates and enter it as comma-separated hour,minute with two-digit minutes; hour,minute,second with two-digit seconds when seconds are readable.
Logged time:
10,21
